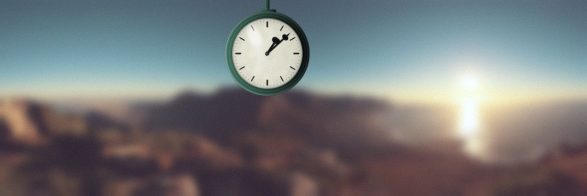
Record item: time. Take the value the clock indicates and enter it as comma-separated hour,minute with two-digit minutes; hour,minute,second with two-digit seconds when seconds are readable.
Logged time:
1,08
